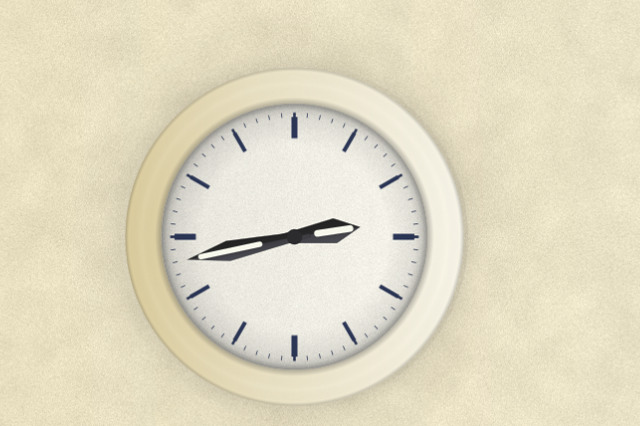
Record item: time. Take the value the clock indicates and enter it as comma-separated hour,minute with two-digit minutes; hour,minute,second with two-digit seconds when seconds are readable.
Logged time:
2,43
